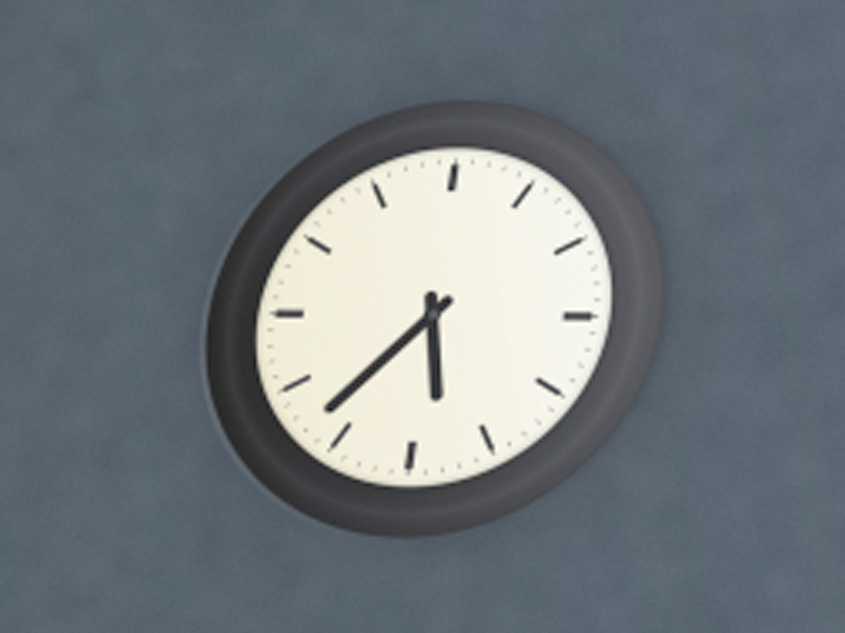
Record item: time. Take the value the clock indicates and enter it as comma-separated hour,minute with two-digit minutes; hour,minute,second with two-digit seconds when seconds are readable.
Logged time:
5,37
